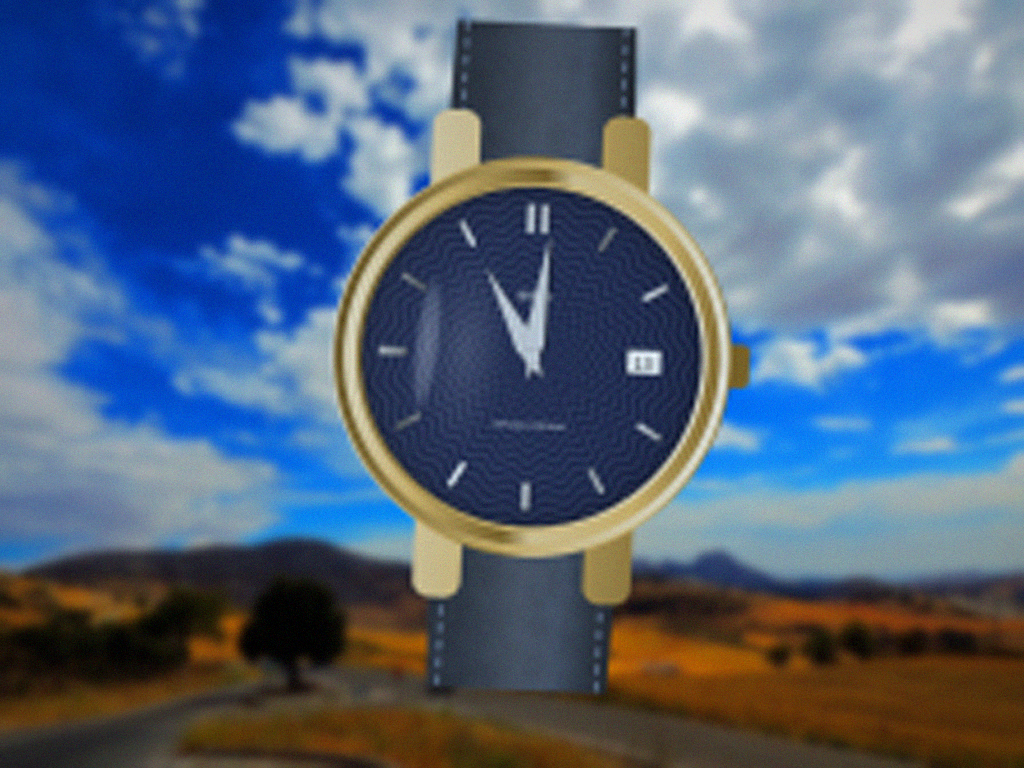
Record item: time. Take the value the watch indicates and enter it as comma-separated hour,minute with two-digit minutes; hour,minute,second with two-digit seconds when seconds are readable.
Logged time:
11,01
